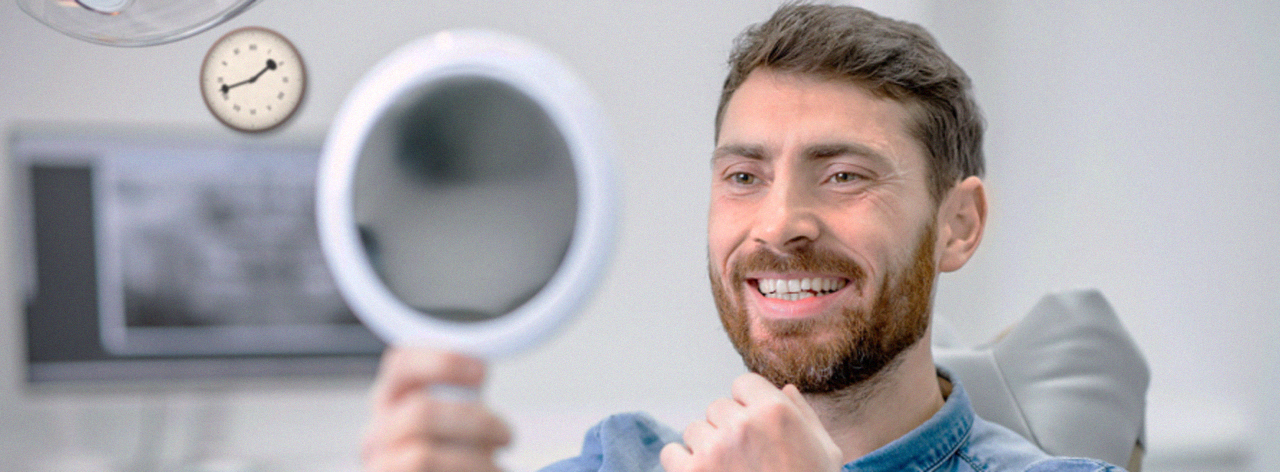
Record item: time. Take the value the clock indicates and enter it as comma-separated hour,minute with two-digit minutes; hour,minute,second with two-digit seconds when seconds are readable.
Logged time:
1,42
